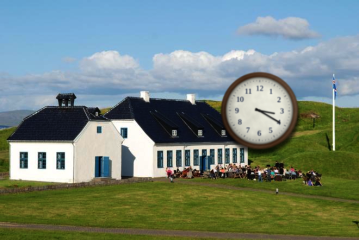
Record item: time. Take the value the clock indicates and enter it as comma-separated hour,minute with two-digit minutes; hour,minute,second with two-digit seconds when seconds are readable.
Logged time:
3,20
